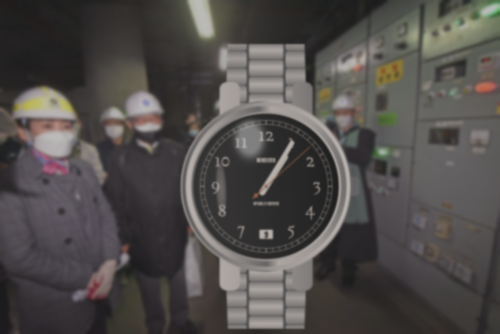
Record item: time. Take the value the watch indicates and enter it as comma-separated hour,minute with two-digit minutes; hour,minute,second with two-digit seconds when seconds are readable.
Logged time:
1,05,08
